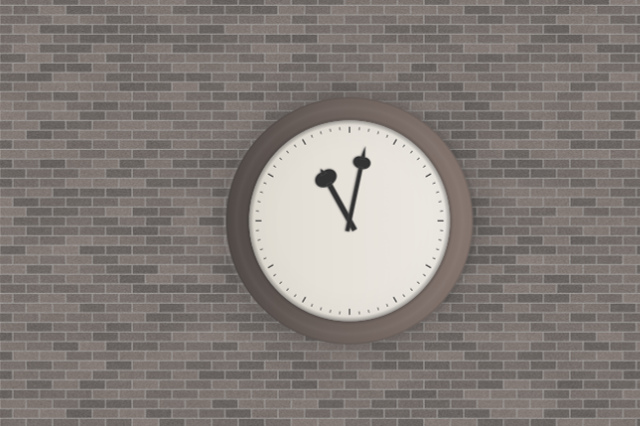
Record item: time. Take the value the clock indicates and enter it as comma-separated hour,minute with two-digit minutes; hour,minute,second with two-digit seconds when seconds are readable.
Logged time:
11,02
